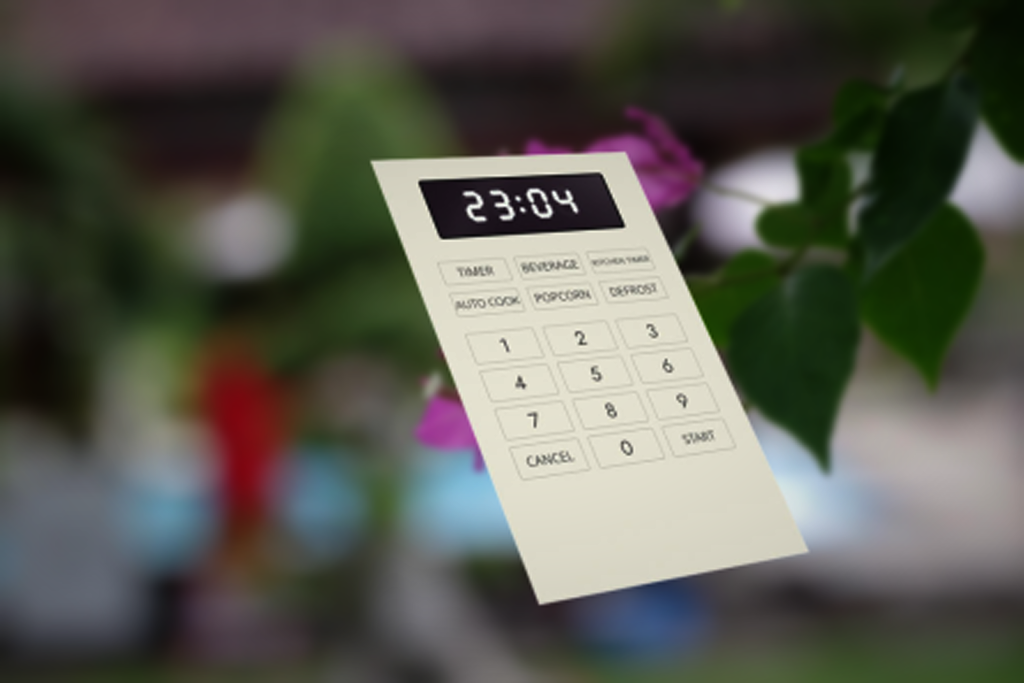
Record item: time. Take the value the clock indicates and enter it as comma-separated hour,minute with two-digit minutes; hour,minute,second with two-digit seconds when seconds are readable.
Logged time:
23,04
